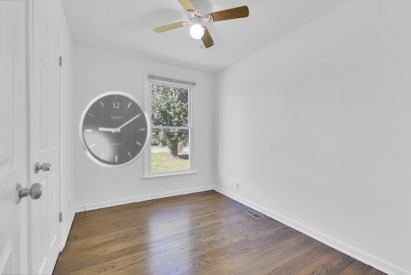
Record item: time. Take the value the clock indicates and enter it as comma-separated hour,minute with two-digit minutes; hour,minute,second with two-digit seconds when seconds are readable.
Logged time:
9,10
